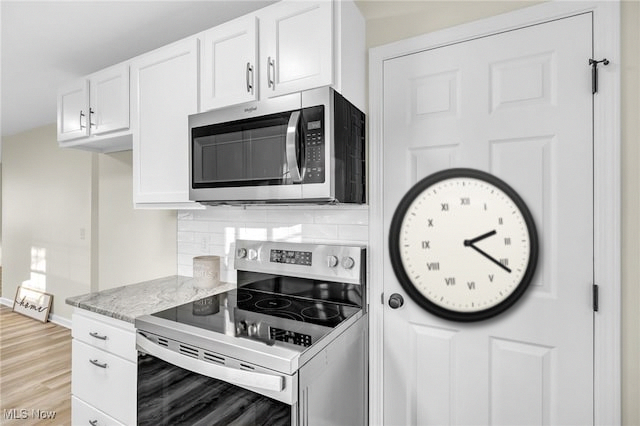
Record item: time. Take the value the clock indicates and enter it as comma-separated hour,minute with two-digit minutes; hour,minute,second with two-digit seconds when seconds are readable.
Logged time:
2,21
